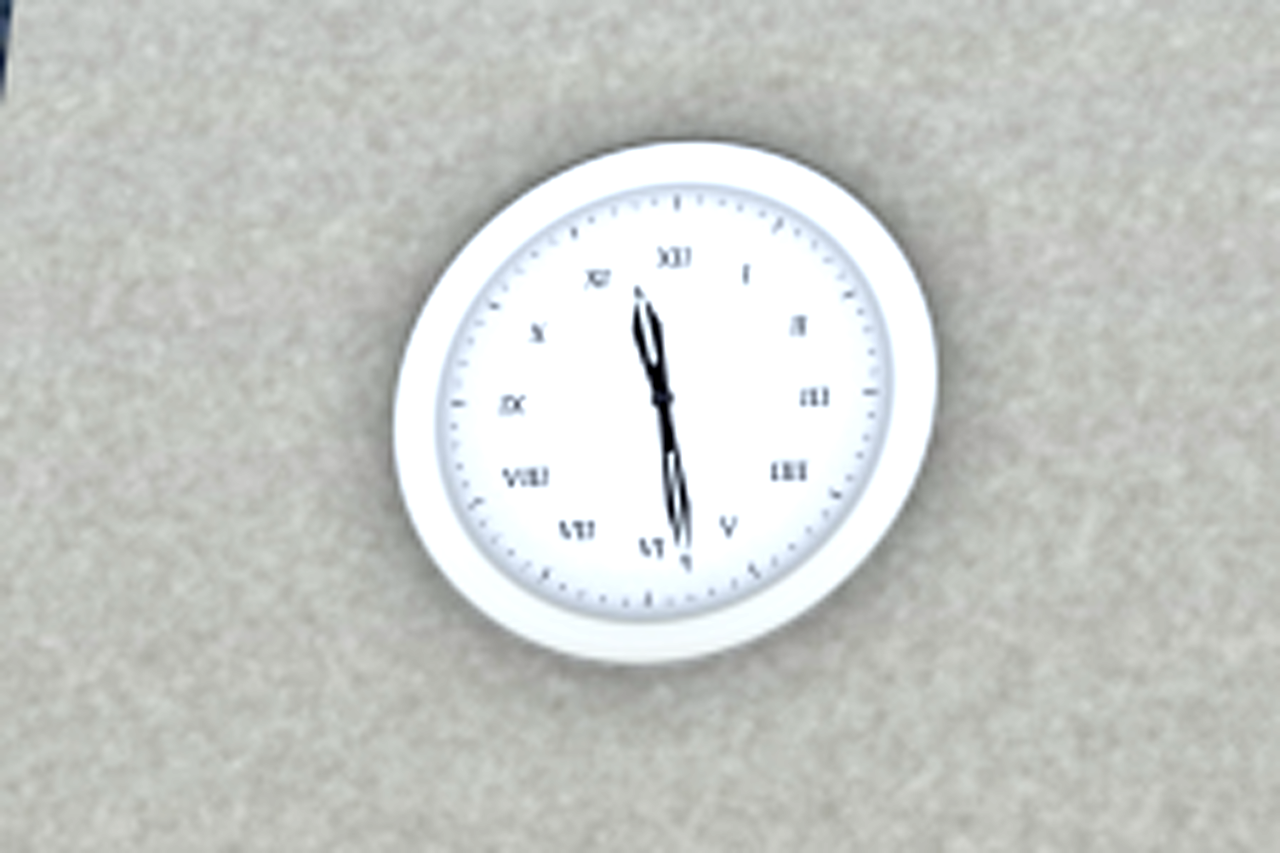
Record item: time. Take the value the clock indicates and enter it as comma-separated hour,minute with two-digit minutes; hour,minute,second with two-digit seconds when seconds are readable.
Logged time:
11,28
